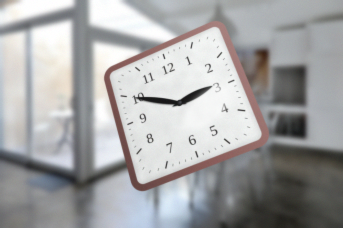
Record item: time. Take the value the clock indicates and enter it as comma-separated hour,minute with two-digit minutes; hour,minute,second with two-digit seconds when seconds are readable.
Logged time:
2,50
